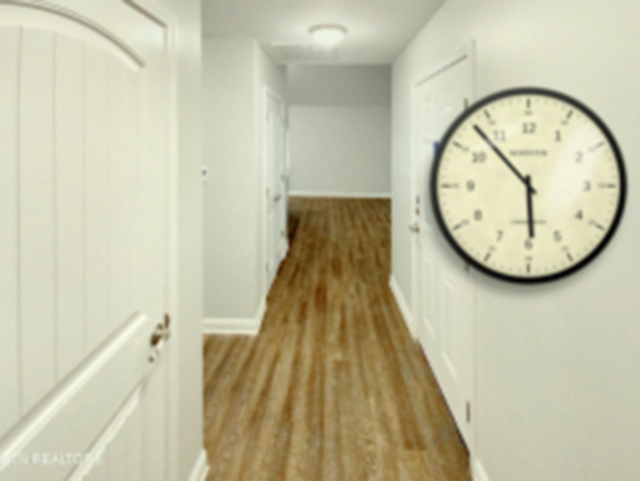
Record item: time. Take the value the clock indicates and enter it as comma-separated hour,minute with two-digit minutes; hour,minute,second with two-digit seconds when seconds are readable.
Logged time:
5,53
